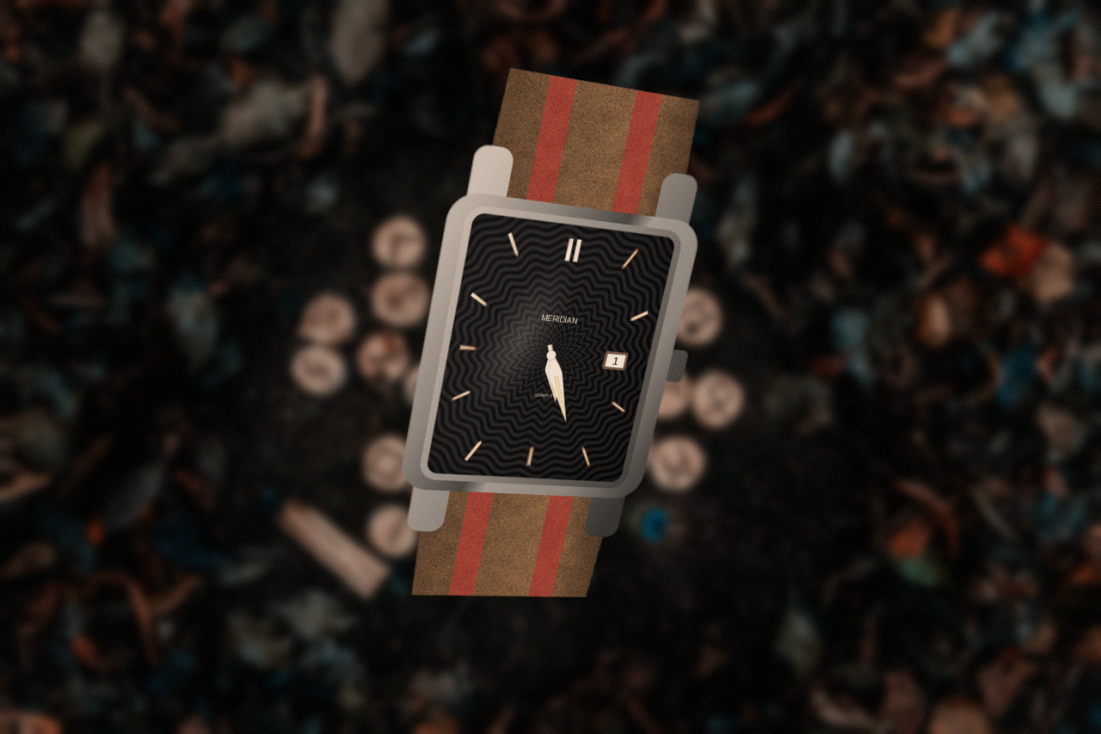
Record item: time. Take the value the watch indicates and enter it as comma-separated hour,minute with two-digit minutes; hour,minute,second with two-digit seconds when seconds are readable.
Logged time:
5,26
